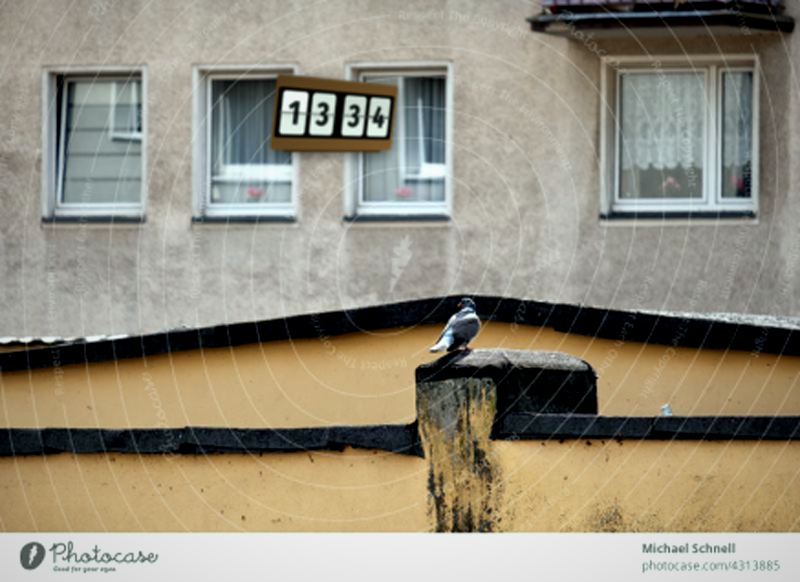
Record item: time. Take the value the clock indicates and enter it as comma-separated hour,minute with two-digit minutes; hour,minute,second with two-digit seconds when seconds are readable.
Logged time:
13,34
